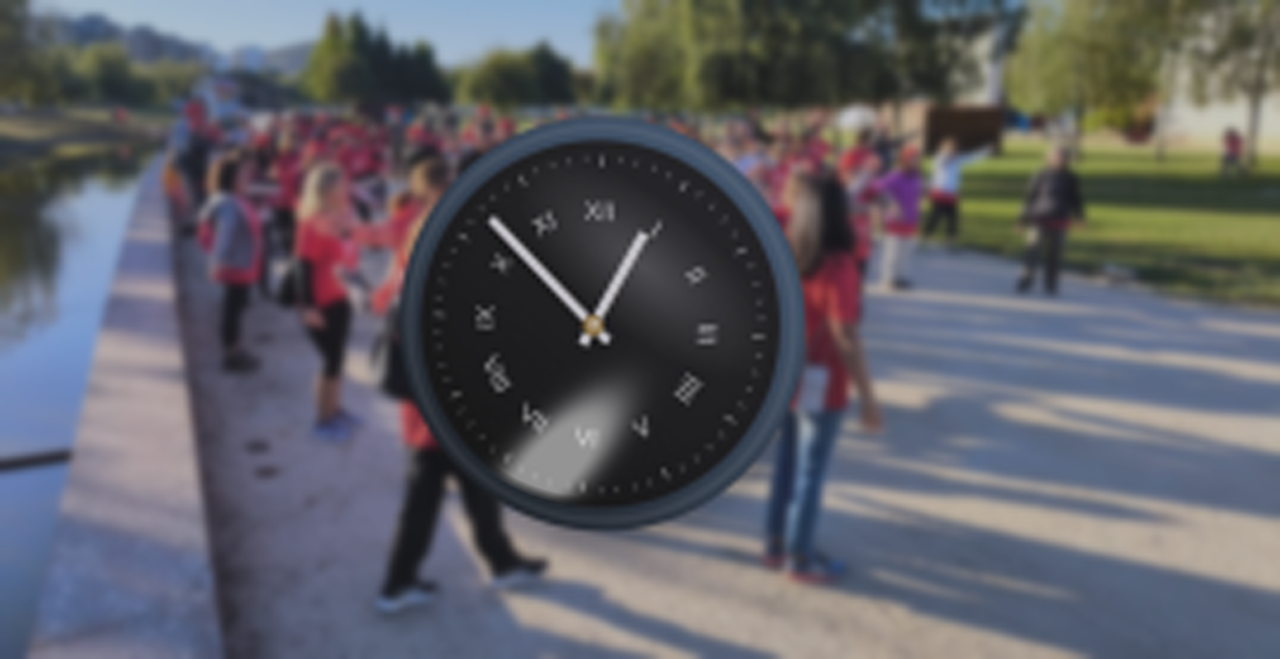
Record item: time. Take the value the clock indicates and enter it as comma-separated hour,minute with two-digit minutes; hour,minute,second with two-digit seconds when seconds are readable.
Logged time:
12,52
